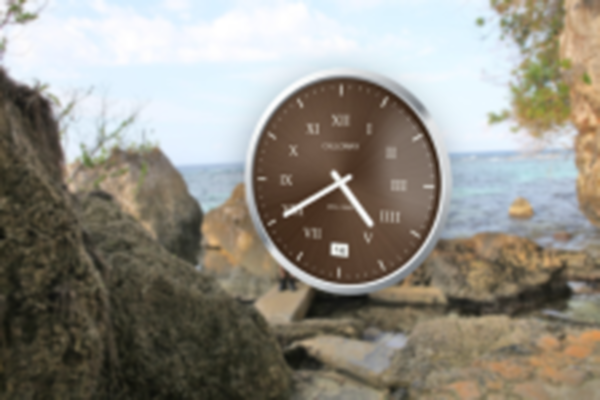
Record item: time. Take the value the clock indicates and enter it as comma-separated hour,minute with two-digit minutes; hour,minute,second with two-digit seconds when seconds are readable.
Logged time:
4,40
